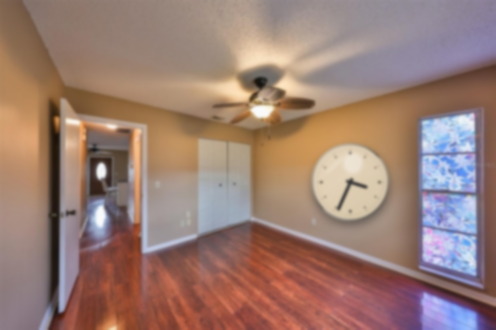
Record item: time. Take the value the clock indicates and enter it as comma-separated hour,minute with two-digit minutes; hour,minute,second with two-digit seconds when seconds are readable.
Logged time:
3,34
